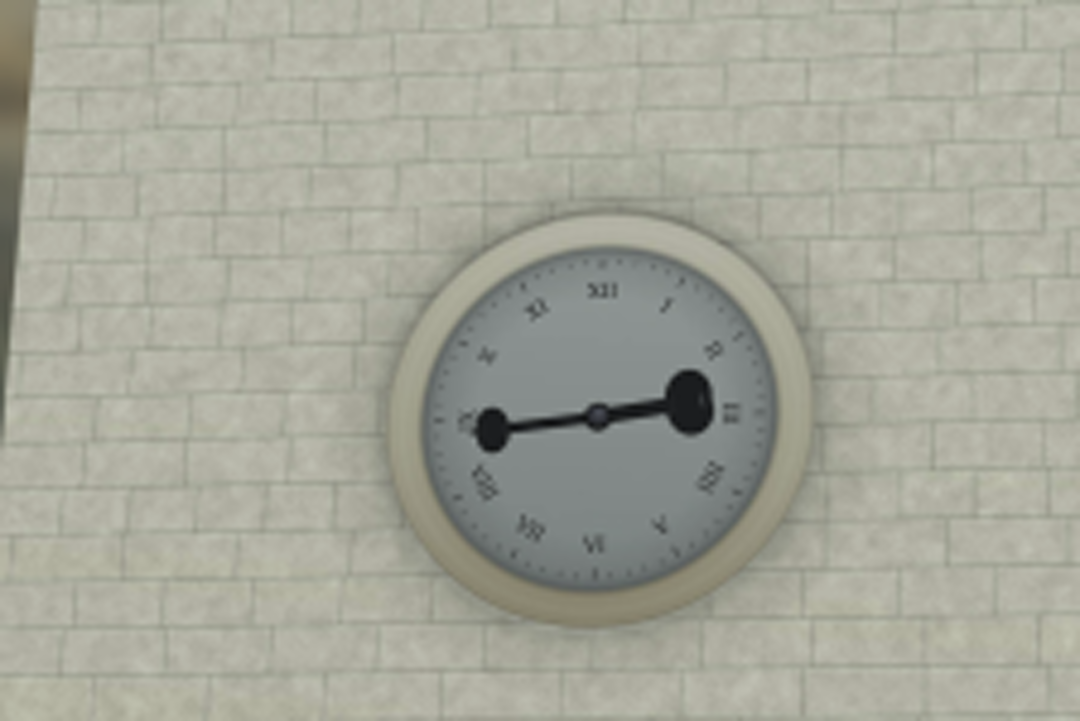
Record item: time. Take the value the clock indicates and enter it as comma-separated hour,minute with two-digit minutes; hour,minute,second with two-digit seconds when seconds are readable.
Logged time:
2,44
